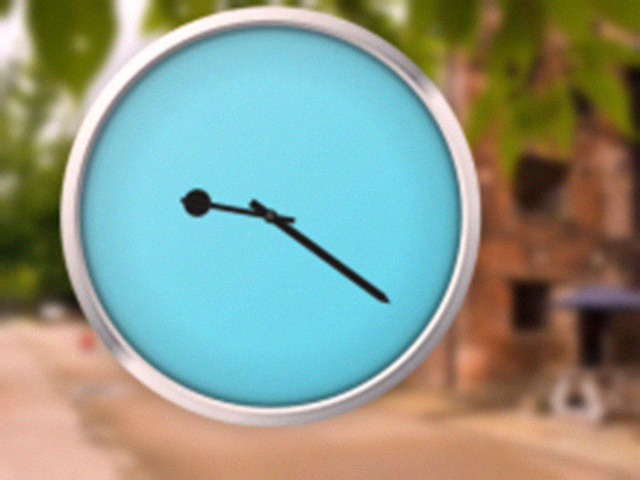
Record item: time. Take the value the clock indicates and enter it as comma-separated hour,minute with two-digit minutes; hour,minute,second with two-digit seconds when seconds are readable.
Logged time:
9,21
